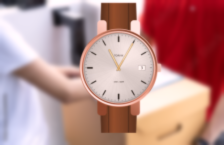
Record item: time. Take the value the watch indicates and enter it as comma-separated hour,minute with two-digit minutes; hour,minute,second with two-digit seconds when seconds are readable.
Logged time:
11,05
